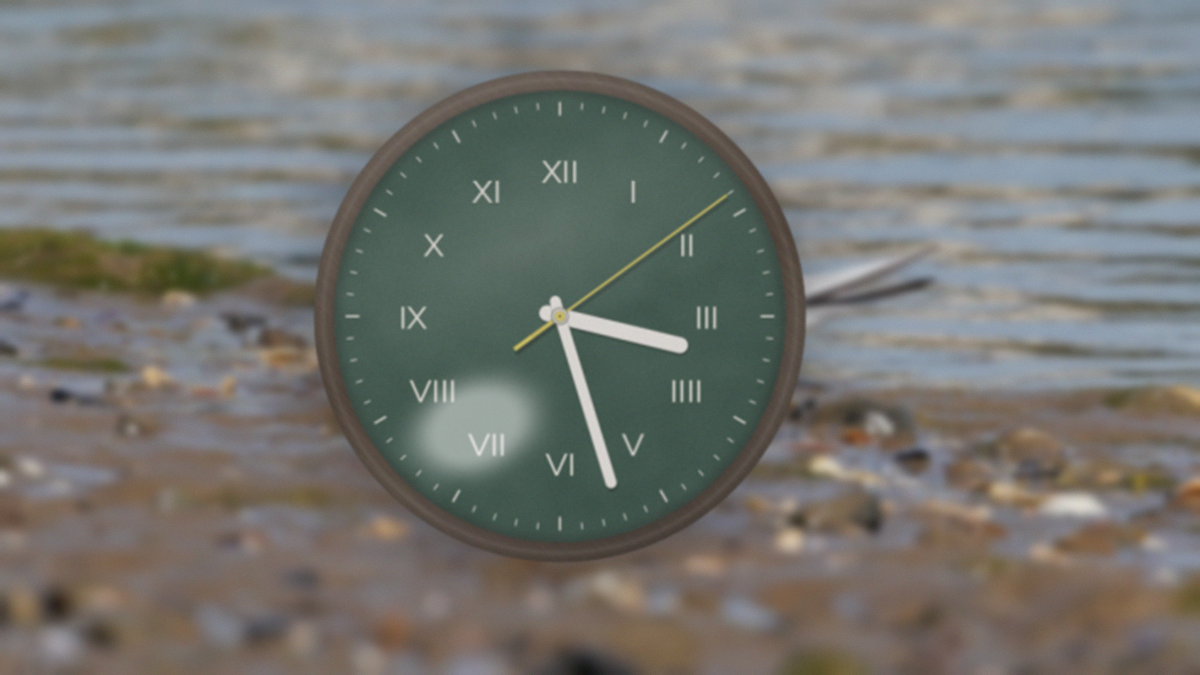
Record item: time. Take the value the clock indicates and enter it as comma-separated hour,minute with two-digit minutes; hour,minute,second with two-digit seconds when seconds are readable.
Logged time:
3,27,09
